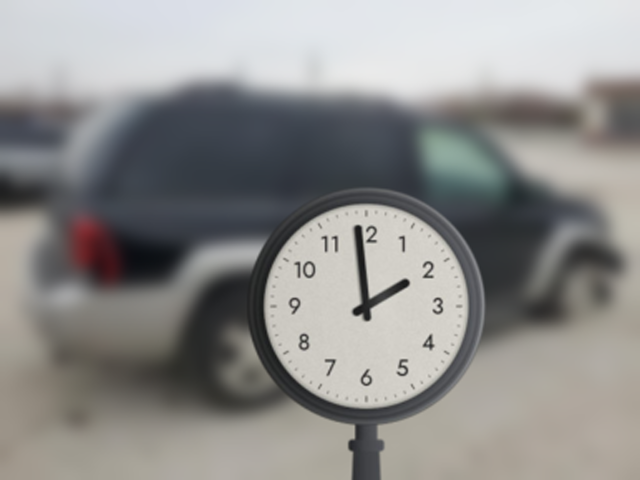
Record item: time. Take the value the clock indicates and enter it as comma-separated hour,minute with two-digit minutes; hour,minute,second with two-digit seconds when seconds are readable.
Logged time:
1,59
